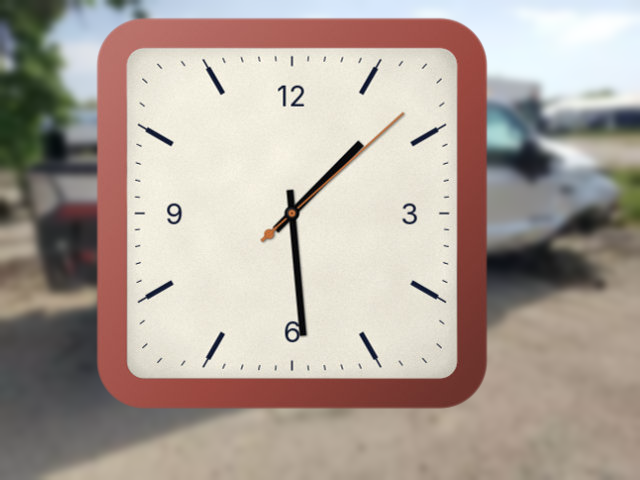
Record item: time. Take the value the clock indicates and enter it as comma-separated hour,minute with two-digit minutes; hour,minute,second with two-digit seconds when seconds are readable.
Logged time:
1,29,08
